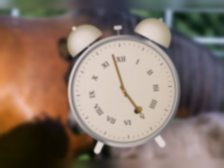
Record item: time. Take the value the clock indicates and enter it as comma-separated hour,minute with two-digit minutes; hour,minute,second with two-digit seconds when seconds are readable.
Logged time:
4,58
